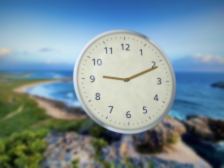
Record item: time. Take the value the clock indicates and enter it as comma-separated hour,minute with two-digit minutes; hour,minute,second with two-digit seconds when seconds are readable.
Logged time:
9,11
